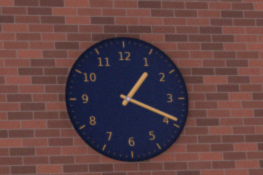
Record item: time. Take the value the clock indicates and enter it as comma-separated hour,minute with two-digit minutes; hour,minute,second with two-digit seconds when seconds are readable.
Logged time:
1,19
